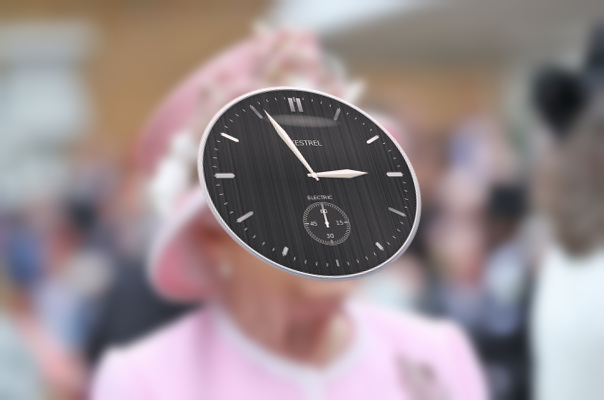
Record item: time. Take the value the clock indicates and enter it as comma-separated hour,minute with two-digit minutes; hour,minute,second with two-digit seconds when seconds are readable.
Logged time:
2,56
